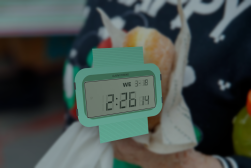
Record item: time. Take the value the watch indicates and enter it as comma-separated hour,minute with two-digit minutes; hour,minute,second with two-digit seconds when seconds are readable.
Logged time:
2,26,14
